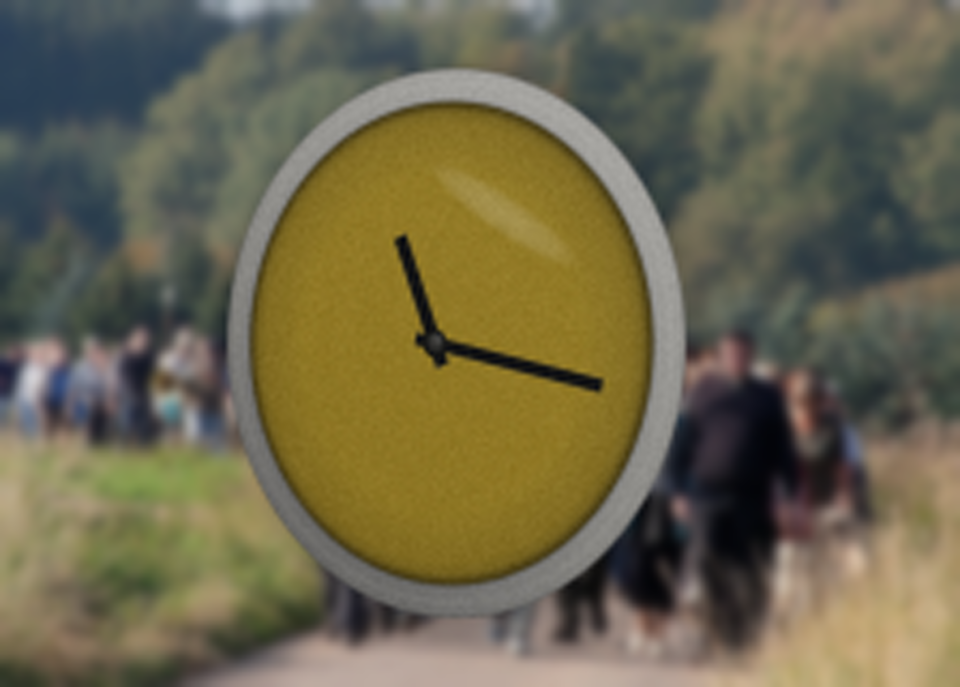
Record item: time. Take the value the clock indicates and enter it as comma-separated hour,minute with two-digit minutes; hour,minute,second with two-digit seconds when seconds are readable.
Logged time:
11,17
